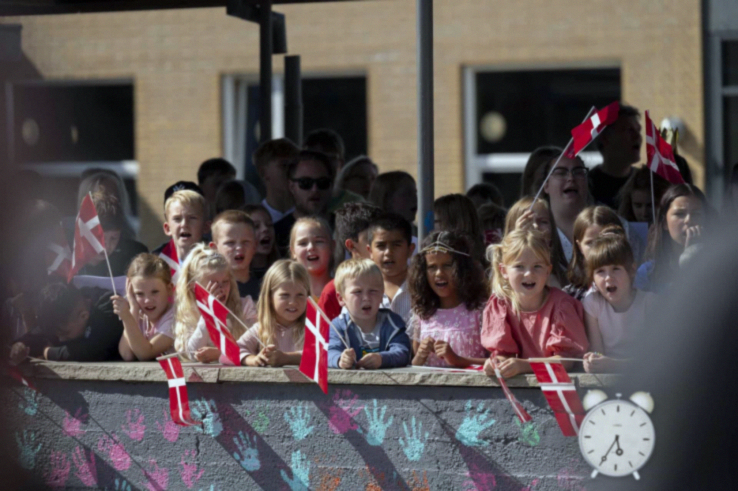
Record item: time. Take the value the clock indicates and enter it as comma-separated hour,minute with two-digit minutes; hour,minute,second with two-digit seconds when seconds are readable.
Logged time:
5,35
